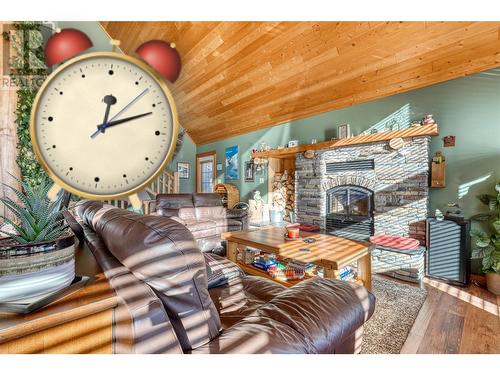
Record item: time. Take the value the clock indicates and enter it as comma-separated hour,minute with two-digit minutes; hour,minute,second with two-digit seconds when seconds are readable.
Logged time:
12,11,07
